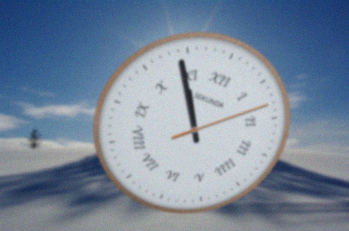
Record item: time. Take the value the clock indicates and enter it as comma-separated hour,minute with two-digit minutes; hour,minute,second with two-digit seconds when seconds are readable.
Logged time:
10,54,08
